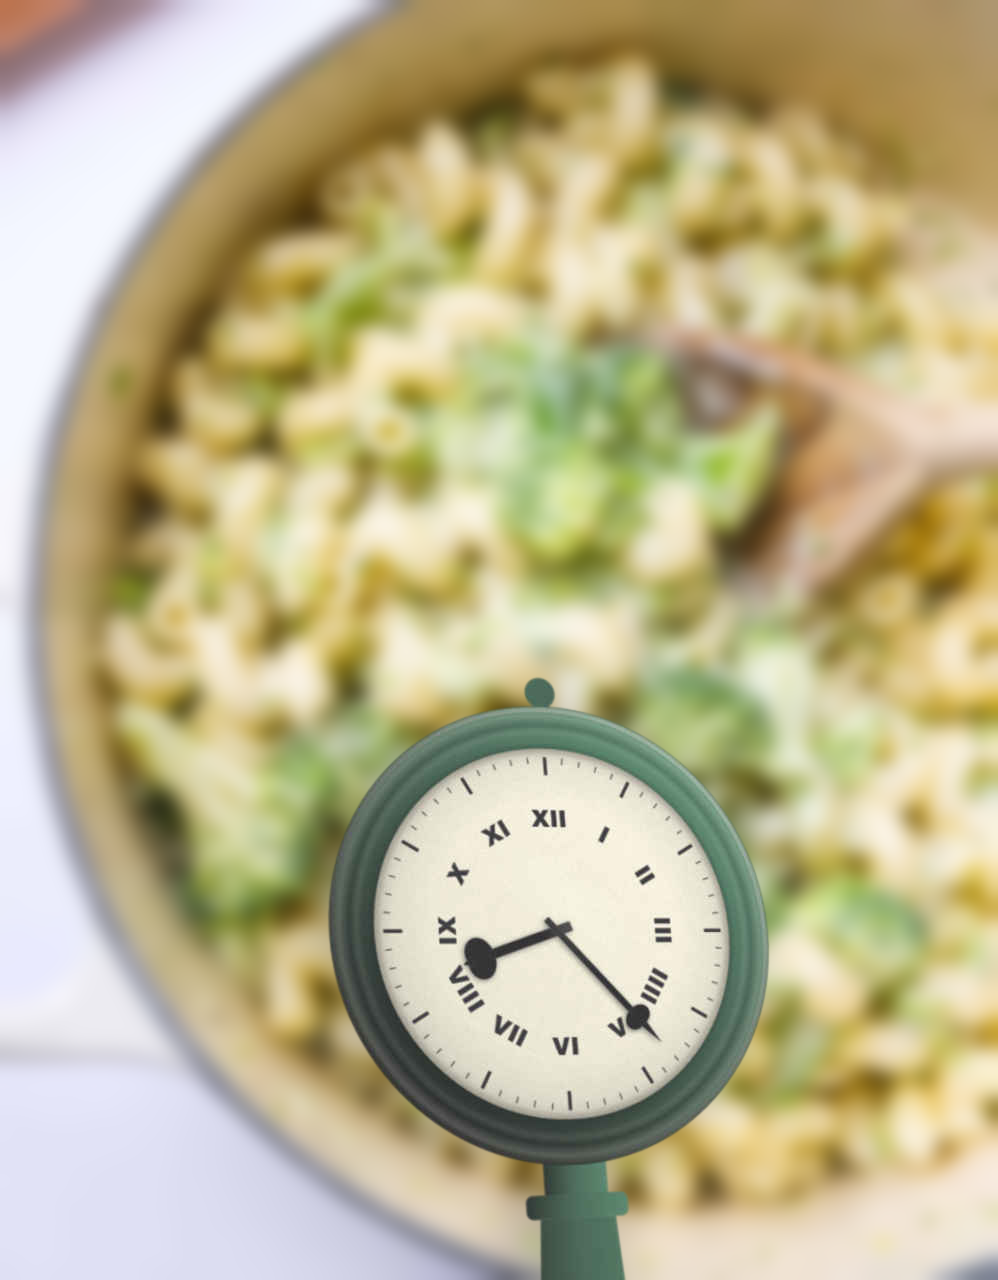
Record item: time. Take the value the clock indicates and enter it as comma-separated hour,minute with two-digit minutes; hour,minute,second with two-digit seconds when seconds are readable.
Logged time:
8,23
